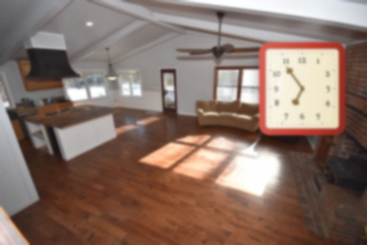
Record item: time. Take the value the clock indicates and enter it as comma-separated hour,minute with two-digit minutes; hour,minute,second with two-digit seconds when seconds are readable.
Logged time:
6,54
